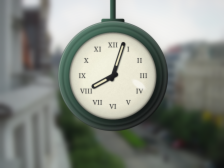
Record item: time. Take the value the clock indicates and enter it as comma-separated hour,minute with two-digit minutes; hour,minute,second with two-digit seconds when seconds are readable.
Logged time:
8,03
